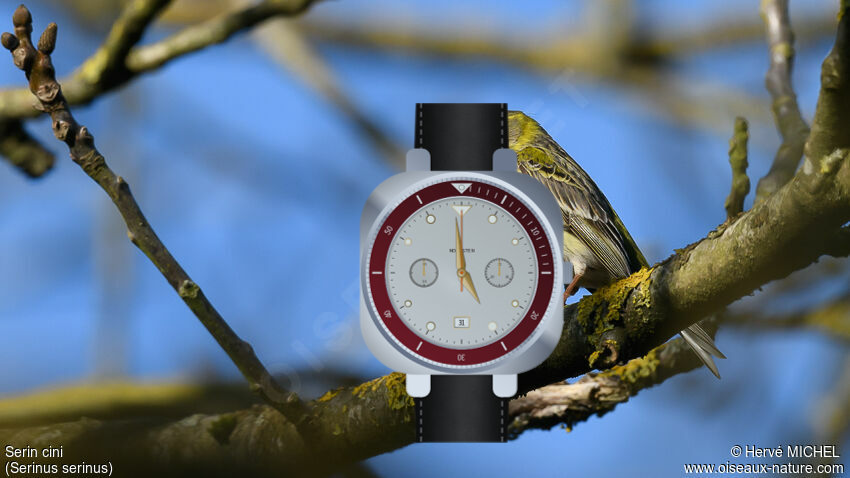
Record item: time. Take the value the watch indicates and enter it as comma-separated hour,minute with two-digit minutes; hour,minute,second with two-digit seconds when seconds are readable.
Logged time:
4,59
